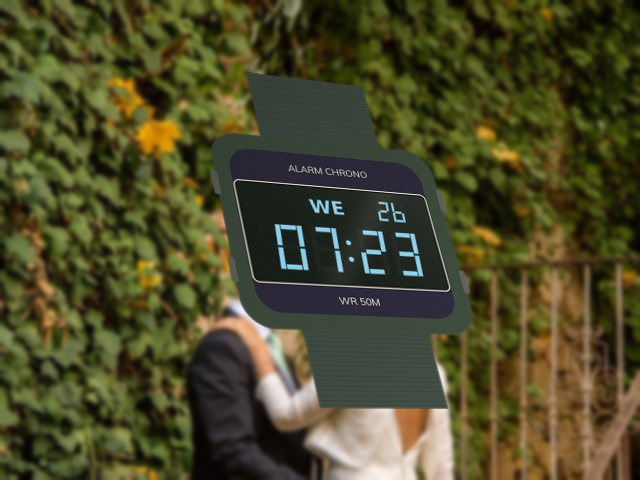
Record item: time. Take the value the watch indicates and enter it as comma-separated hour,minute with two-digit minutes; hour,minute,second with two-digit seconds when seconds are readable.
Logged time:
7,23
